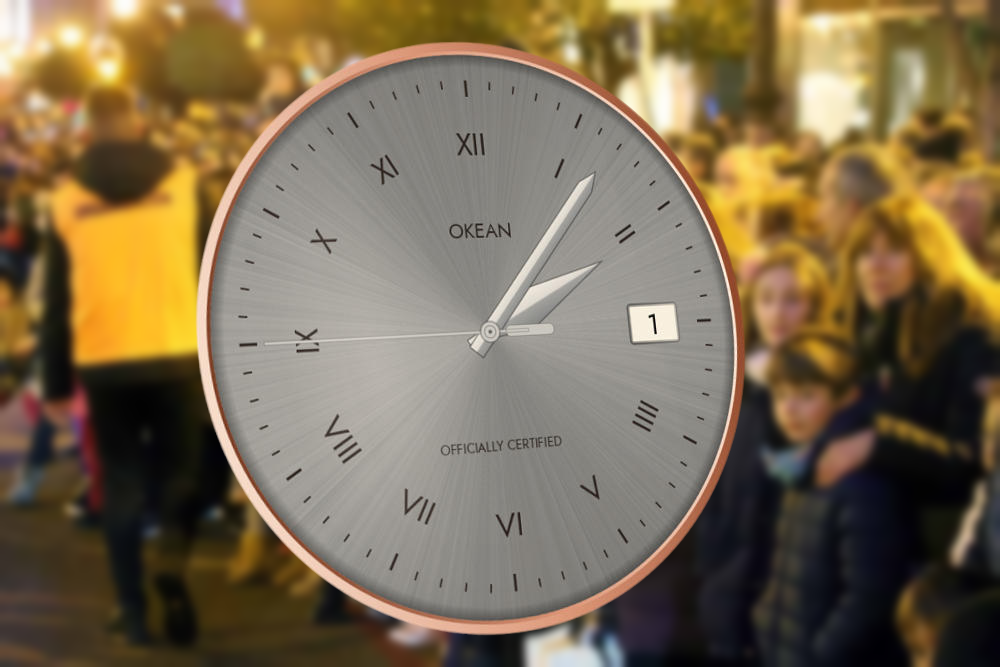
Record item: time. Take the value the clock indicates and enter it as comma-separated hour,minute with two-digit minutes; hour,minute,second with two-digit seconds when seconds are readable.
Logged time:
2,06,45
